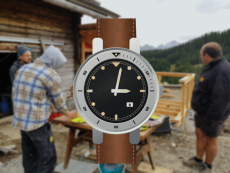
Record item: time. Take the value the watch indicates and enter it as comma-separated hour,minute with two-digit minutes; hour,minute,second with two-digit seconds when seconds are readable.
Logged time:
3,02
